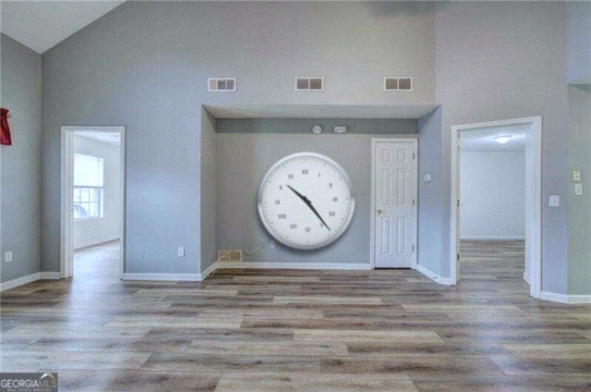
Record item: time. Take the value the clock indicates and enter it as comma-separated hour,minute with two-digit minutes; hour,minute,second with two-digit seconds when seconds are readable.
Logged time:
10,24
